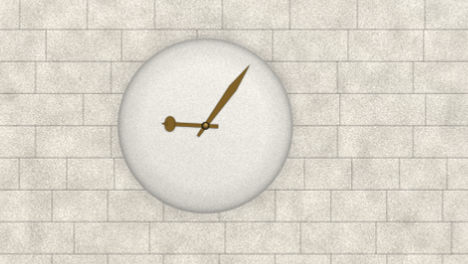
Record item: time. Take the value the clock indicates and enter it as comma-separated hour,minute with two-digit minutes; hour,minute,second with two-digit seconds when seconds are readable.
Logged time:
9,06
